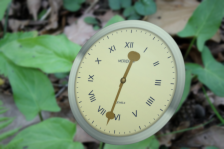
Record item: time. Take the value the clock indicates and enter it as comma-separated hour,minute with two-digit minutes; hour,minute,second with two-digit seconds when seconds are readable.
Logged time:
12,32
